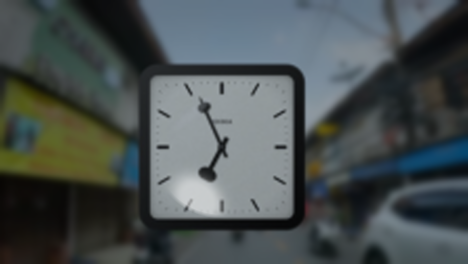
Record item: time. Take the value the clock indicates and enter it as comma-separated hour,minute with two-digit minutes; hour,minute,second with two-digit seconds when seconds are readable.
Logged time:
6,56
